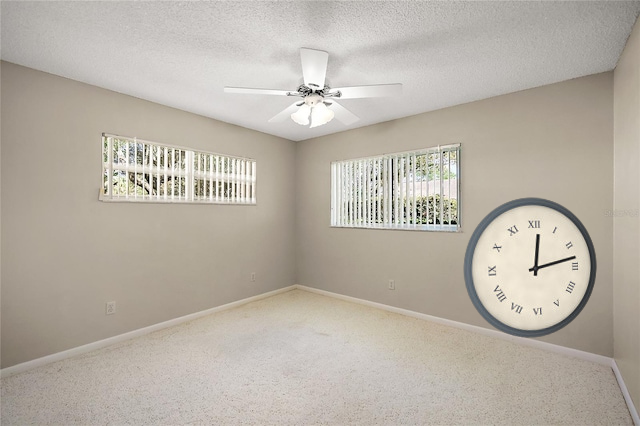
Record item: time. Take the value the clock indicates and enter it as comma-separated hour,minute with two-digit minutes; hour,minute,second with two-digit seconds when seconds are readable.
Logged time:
12,13
